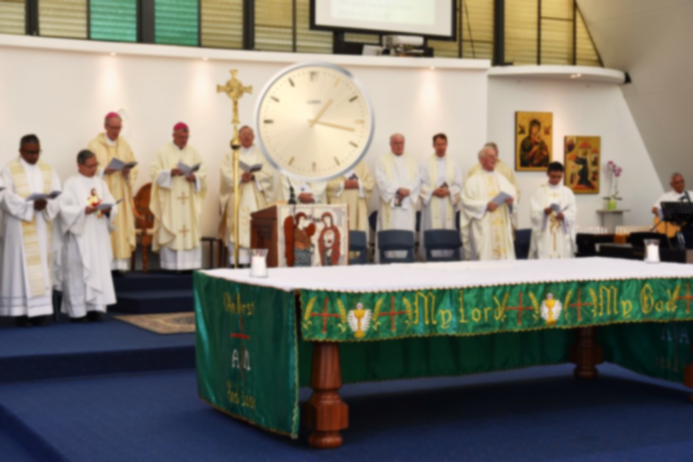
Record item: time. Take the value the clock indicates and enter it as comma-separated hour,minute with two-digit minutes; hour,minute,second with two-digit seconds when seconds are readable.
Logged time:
1,17
